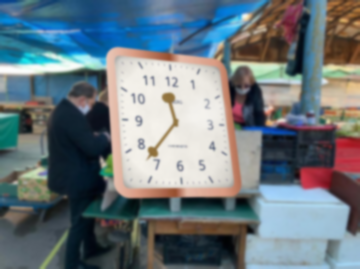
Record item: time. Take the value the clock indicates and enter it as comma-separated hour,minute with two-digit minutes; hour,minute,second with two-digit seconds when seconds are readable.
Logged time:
11,37
